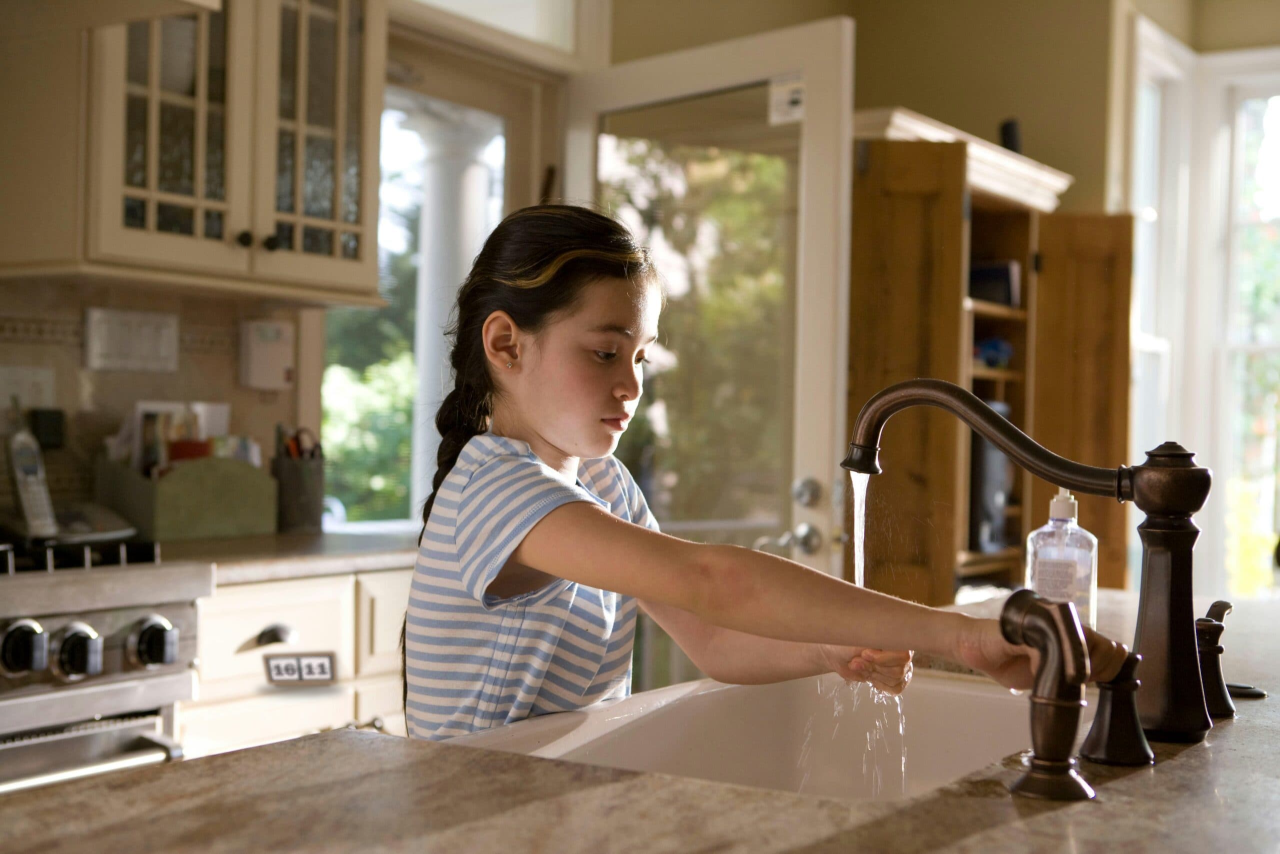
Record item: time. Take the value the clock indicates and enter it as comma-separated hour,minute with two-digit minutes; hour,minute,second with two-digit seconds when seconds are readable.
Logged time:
16,11
